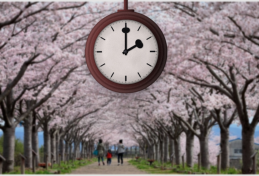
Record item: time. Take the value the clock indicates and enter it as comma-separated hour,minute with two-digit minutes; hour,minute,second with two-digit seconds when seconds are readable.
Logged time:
2,00
